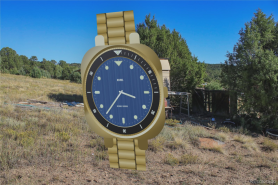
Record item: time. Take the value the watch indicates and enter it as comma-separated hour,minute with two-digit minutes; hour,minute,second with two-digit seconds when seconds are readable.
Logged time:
3,37
